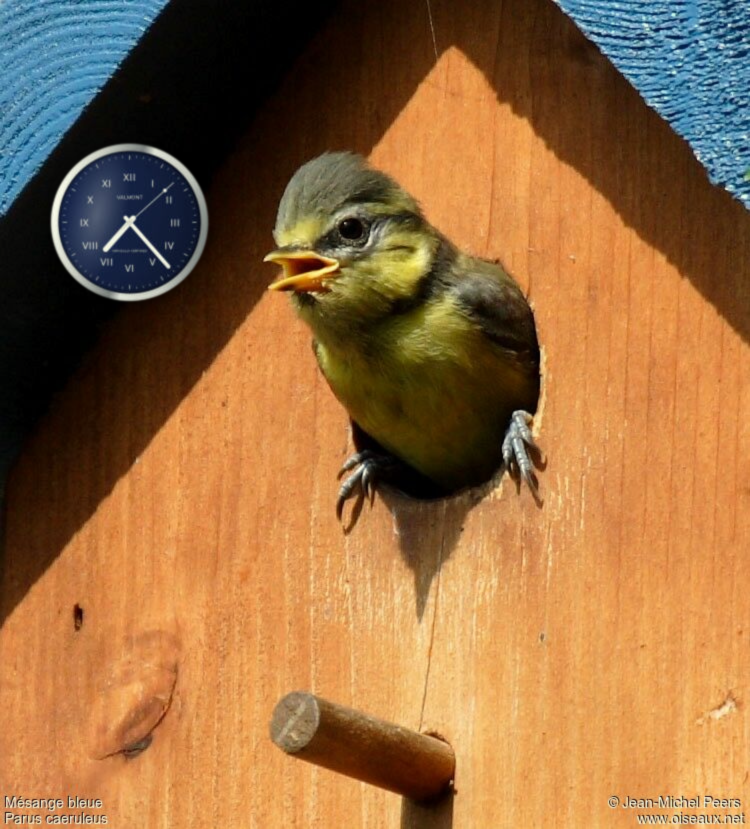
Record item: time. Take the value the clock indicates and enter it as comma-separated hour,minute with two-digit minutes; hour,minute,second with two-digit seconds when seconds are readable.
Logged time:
7,23,08
